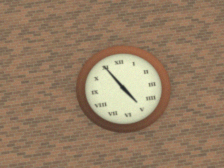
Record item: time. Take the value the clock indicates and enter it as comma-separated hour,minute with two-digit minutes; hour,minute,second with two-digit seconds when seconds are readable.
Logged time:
4,55
